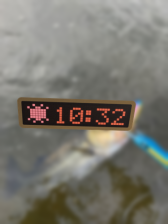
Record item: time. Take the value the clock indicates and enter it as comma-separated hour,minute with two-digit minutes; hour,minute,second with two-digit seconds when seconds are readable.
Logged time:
10,32
